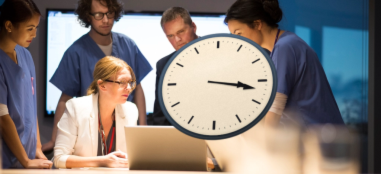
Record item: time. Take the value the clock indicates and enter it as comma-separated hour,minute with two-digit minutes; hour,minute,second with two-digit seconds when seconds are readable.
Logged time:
3,17
